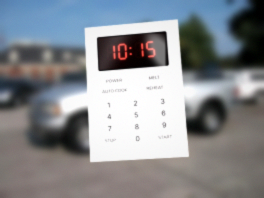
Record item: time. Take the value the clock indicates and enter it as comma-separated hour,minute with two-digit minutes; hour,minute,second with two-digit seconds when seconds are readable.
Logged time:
10,15
